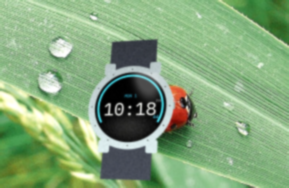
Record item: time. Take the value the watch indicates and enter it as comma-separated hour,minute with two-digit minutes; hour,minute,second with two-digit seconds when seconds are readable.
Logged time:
10,18
